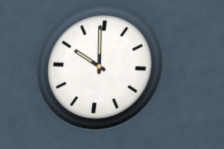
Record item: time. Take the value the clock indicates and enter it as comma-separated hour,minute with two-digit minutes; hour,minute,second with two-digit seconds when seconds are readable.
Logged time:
9,59
